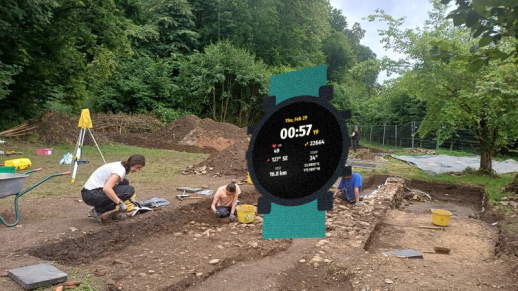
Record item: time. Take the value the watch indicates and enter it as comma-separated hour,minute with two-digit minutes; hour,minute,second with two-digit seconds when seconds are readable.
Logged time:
0,57
